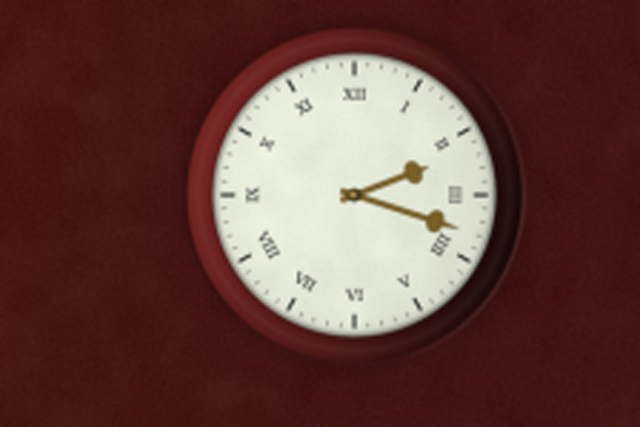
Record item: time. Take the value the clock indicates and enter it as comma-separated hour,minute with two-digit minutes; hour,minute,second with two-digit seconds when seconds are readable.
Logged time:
2,18
